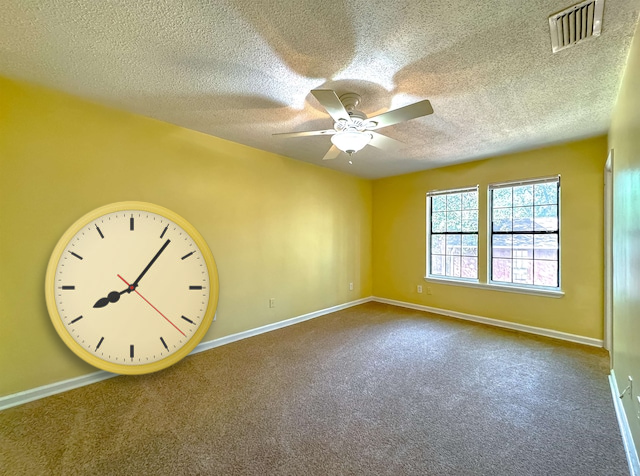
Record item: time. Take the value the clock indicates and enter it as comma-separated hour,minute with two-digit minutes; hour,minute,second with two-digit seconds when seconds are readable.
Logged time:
8,06,22
